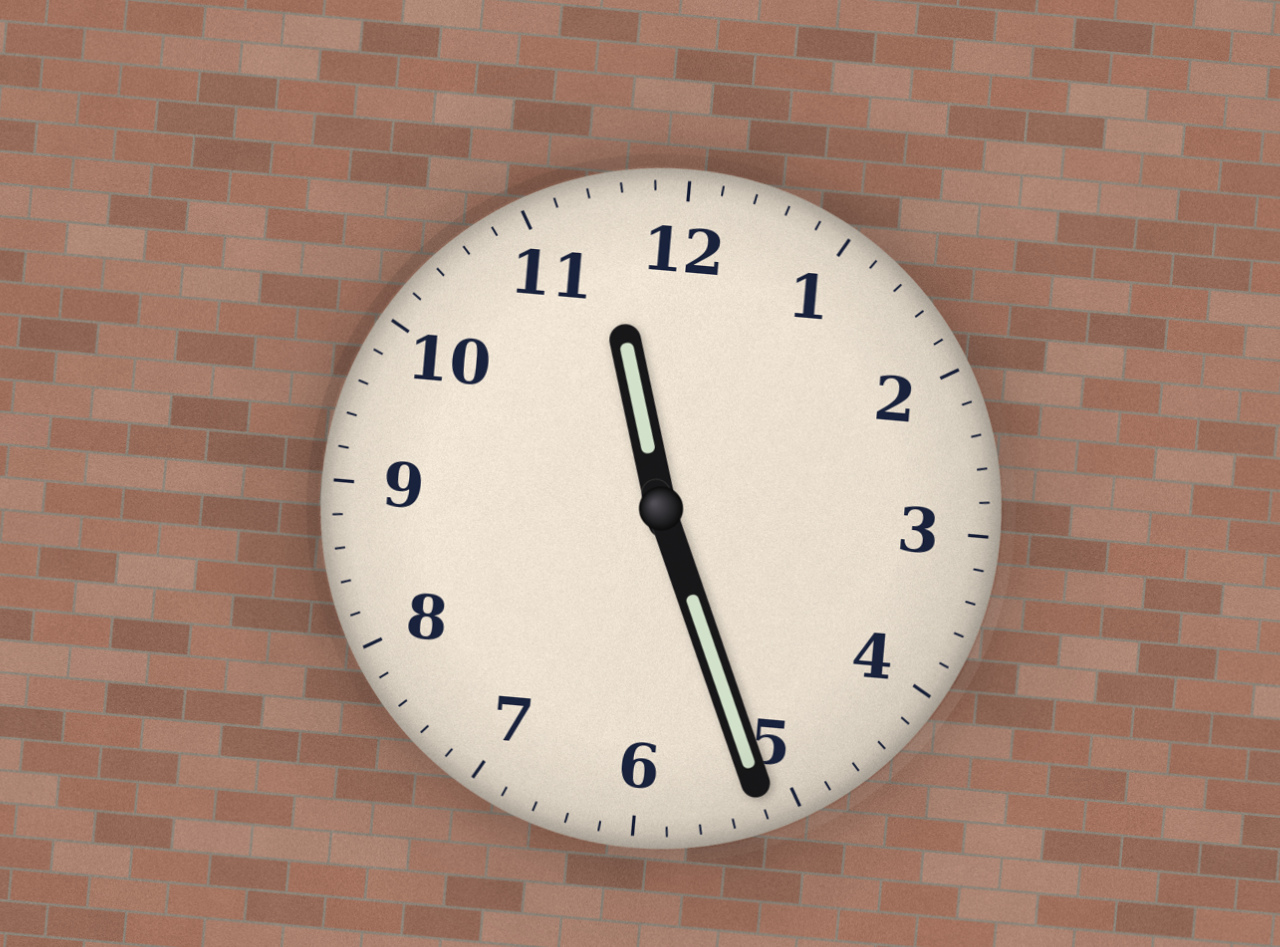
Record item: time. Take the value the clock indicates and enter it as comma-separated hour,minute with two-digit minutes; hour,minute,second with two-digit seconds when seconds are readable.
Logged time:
11,26
